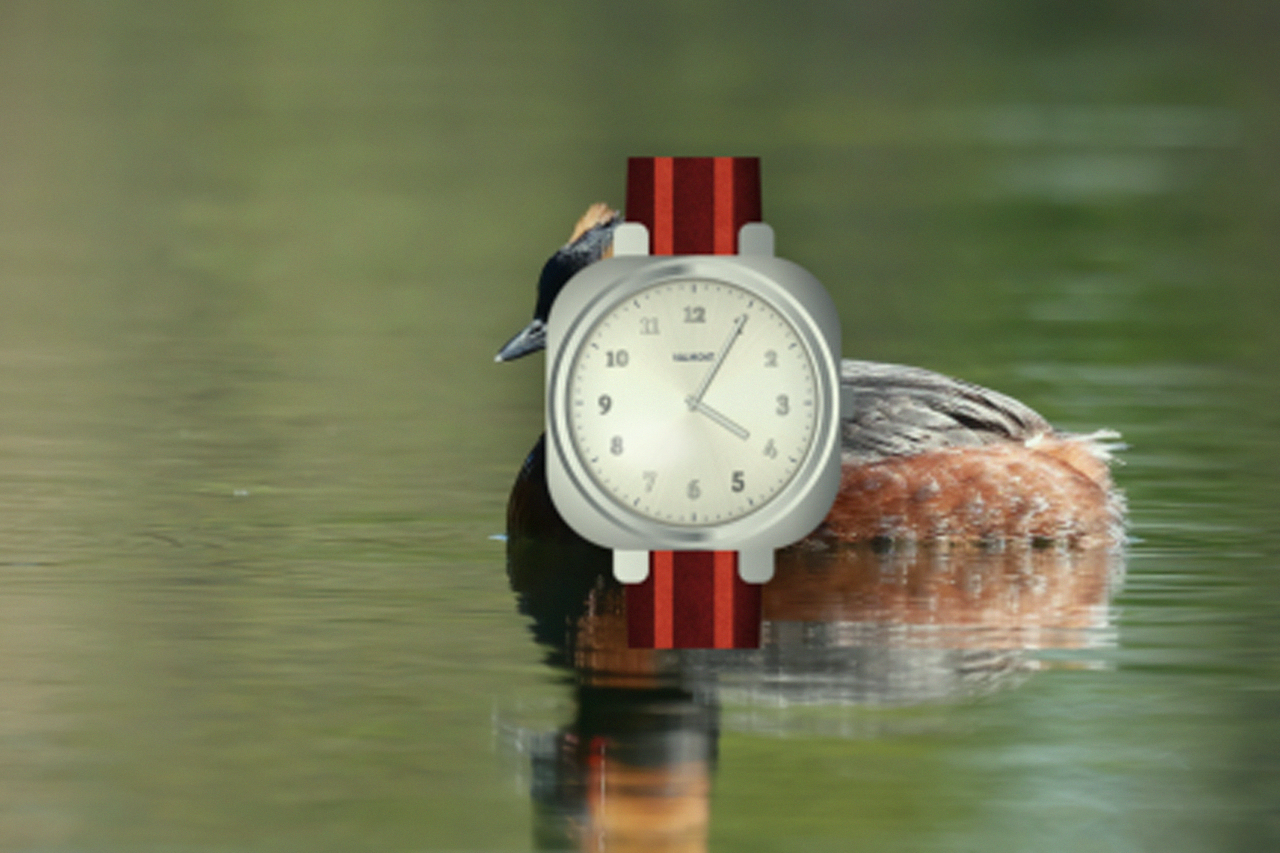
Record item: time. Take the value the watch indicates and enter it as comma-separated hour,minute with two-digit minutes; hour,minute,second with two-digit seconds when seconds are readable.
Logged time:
4,05
